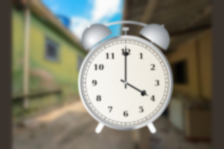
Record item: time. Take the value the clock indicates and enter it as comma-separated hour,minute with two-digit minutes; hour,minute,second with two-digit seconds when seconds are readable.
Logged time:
4,00
